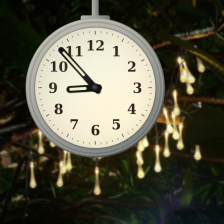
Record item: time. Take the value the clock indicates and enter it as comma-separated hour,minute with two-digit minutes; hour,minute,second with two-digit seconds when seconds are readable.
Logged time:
8,53
